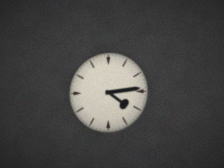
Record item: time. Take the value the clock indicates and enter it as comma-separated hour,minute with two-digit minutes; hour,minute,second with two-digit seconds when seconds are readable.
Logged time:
4,14
